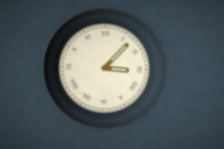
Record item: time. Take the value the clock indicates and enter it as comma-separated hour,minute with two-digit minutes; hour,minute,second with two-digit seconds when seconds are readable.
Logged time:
3,07
